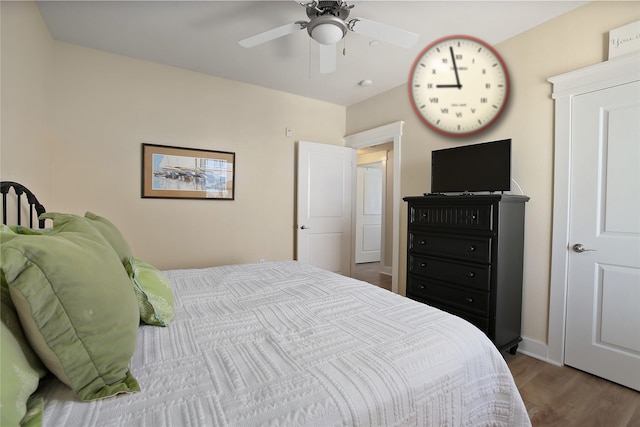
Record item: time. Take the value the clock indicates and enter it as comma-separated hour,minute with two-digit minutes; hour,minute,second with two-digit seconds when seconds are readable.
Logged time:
8,58
